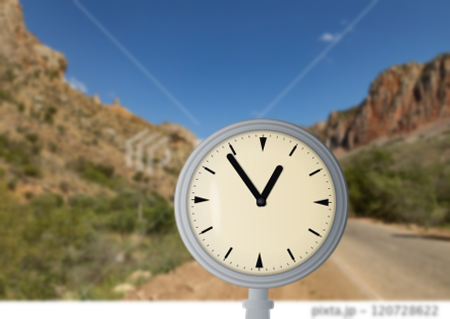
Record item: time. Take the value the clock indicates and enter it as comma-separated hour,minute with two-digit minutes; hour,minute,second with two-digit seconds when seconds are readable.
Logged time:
12,54
